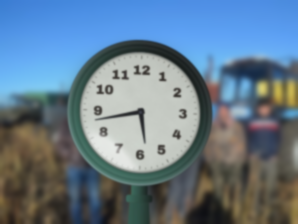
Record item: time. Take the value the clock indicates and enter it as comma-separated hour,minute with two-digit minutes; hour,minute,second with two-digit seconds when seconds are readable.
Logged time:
5,43
